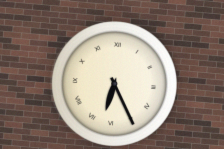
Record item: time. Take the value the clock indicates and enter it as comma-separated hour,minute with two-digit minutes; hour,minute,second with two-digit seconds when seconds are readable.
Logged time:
6,25
